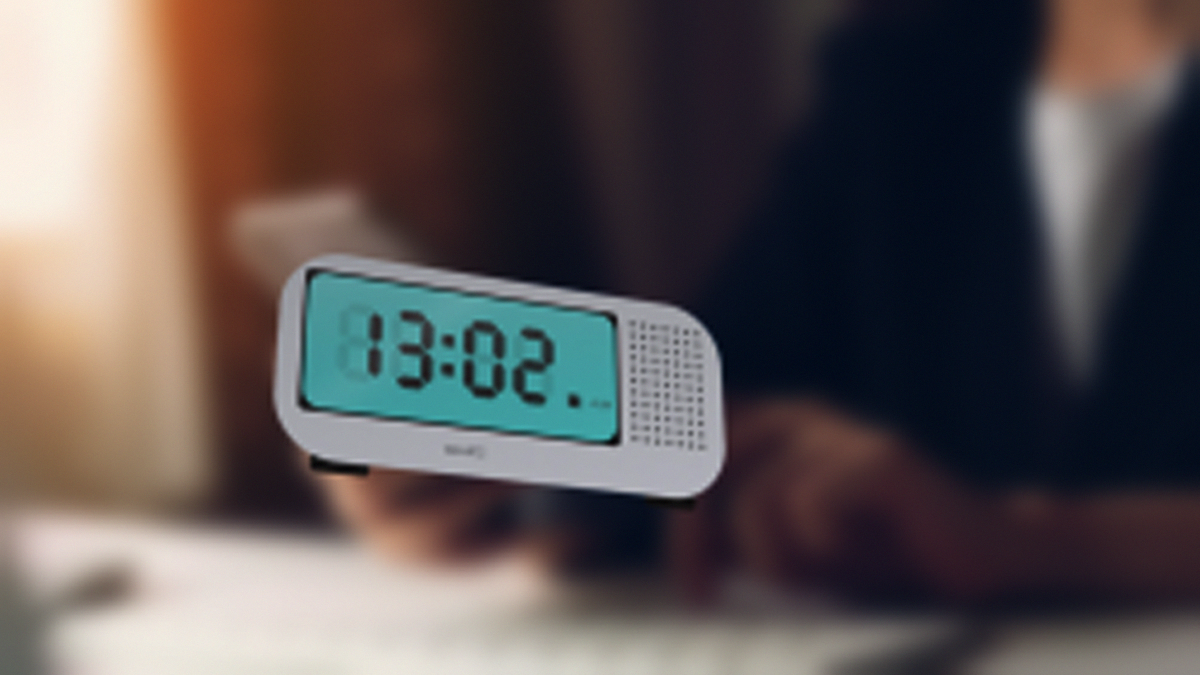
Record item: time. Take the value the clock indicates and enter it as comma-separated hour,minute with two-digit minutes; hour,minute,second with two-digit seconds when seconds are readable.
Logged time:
13,02
